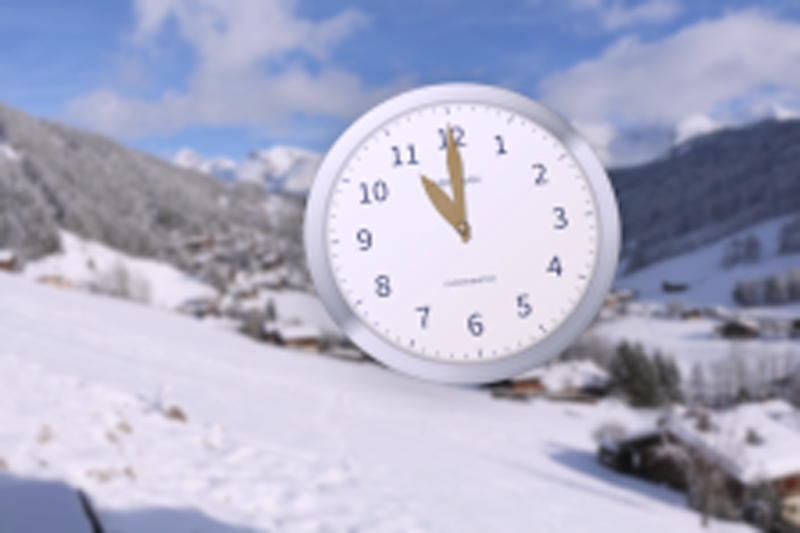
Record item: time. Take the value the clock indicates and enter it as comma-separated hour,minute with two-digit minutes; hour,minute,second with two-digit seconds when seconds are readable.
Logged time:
11,00
